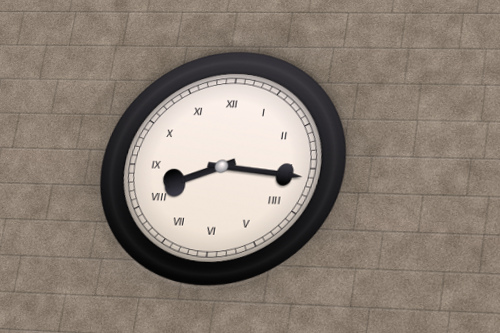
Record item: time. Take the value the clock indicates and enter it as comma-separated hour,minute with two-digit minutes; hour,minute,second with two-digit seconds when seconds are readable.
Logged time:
8,16
